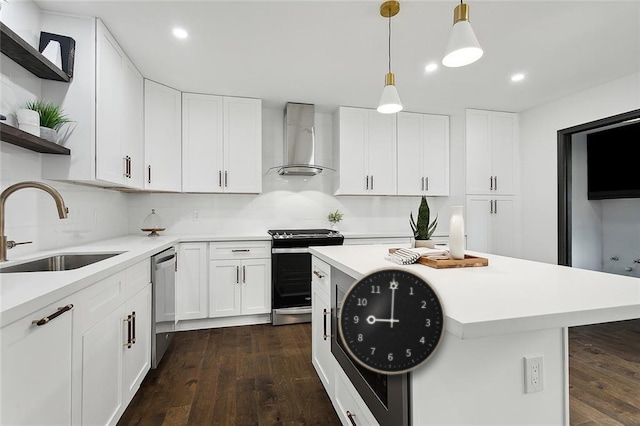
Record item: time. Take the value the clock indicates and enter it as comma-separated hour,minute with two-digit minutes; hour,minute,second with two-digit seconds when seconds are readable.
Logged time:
9,00
